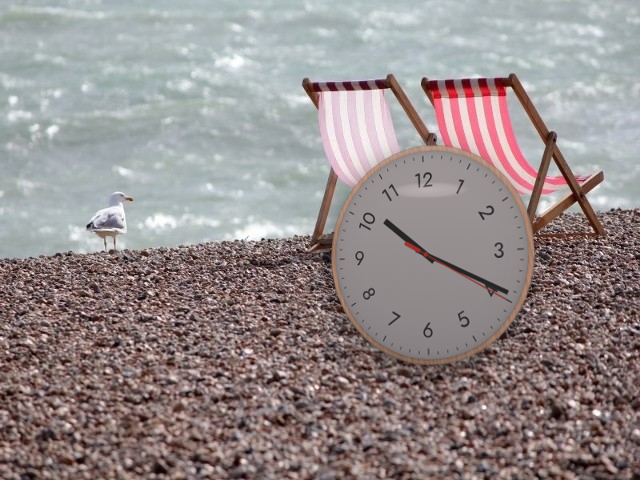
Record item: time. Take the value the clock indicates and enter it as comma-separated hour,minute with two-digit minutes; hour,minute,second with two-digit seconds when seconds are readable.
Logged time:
10,19,20
